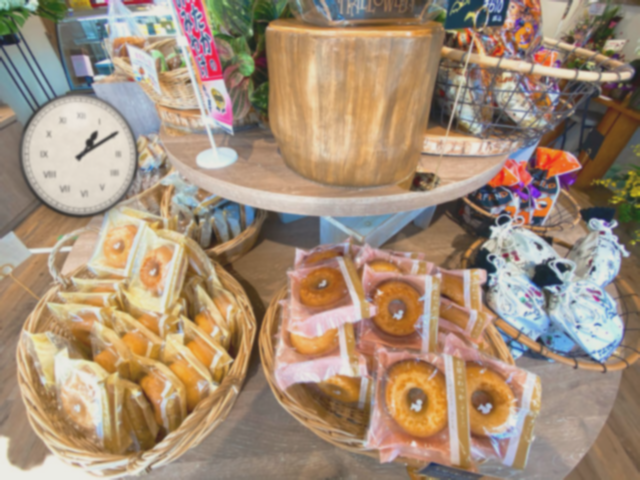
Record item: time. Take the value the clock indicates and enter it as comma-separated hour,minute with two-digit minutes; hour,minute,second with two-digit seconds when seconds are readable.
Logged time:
1,10
